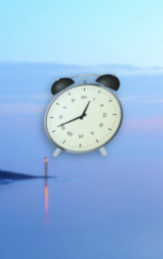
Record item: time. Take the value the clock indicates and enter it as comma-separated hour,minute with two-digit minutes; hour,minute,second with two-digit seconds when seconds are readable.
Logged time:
12,41
